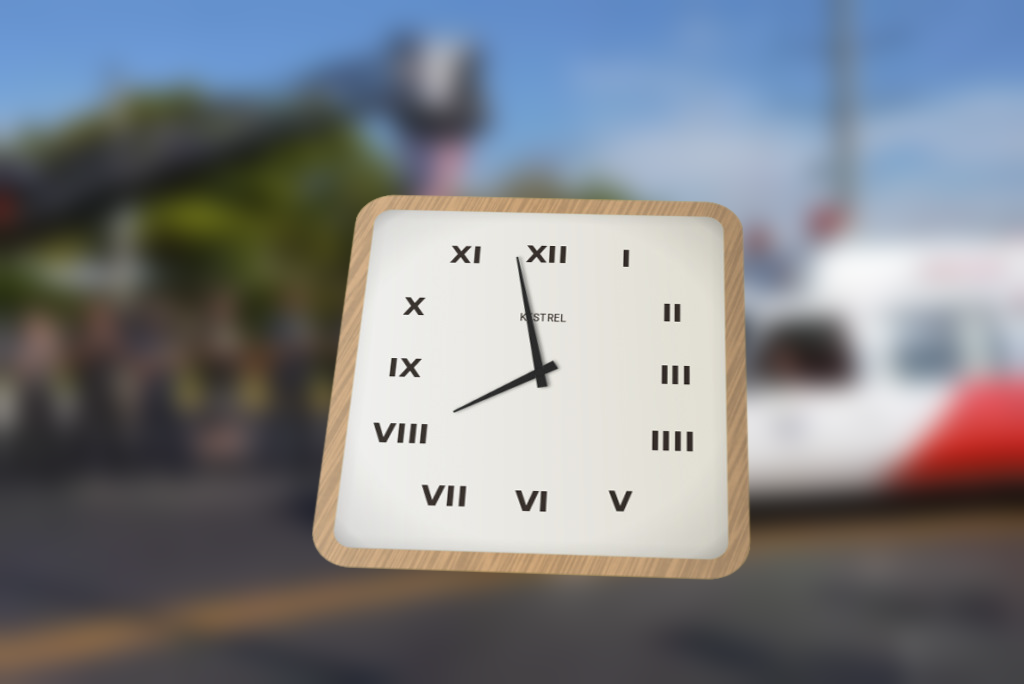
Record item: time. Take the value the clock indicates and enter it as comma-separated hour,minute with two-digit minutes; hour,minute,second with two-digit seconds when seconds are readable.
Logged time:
7,58
